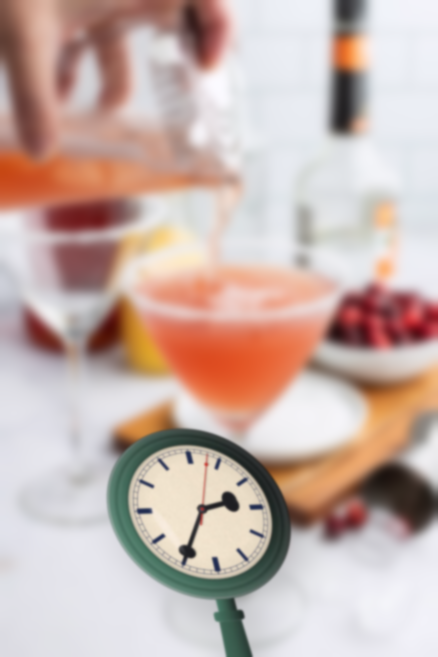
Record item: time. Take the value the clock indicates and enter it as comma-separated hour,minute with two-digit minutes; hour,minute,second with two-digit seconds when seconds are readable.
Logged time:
2,35,03
